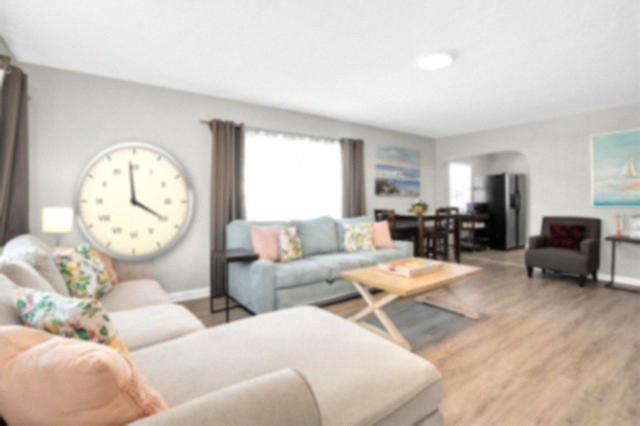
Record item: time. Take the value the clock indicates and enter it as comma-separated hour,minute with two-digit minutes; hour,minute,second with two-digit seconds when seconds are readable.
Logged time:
3,59
